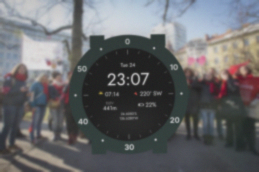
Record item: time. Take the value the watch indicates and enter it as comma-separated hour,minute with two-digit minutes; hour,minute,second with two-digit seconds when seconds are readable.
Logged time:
23,07
